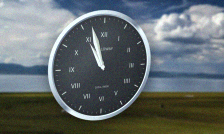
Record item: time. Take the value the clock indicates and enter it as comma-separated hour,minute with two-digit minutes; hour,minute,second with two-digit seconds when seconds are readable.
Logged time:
10,57
